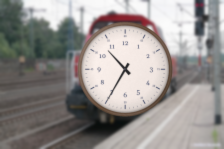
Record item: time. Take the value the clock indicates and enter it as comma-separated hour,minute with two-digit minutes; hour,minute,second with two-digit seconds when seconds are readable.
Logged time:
10,35
